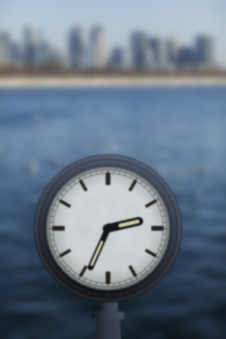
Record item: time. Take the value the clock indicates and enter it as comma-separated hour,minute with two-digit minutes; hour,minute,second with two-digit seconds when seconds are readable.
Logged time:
2,34
